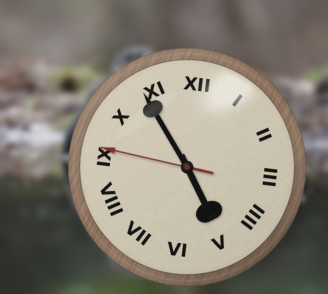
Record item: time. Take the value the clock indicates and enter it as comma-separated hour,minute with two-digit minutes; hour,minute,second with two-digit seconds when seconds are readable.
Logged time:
4,53,46
